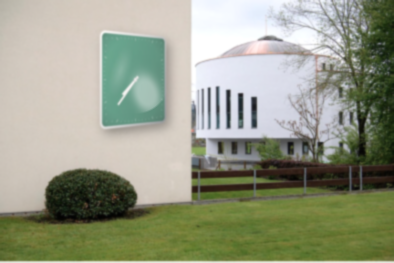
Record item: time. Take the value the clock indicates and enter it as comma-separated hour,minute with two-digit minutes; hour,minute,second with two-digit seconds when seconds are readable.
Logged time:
7,37
